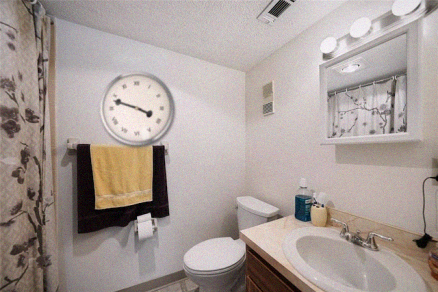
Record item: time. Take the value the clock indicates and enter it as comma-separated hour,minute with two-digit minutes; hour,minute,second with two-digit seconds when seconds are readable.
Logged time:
3,48
